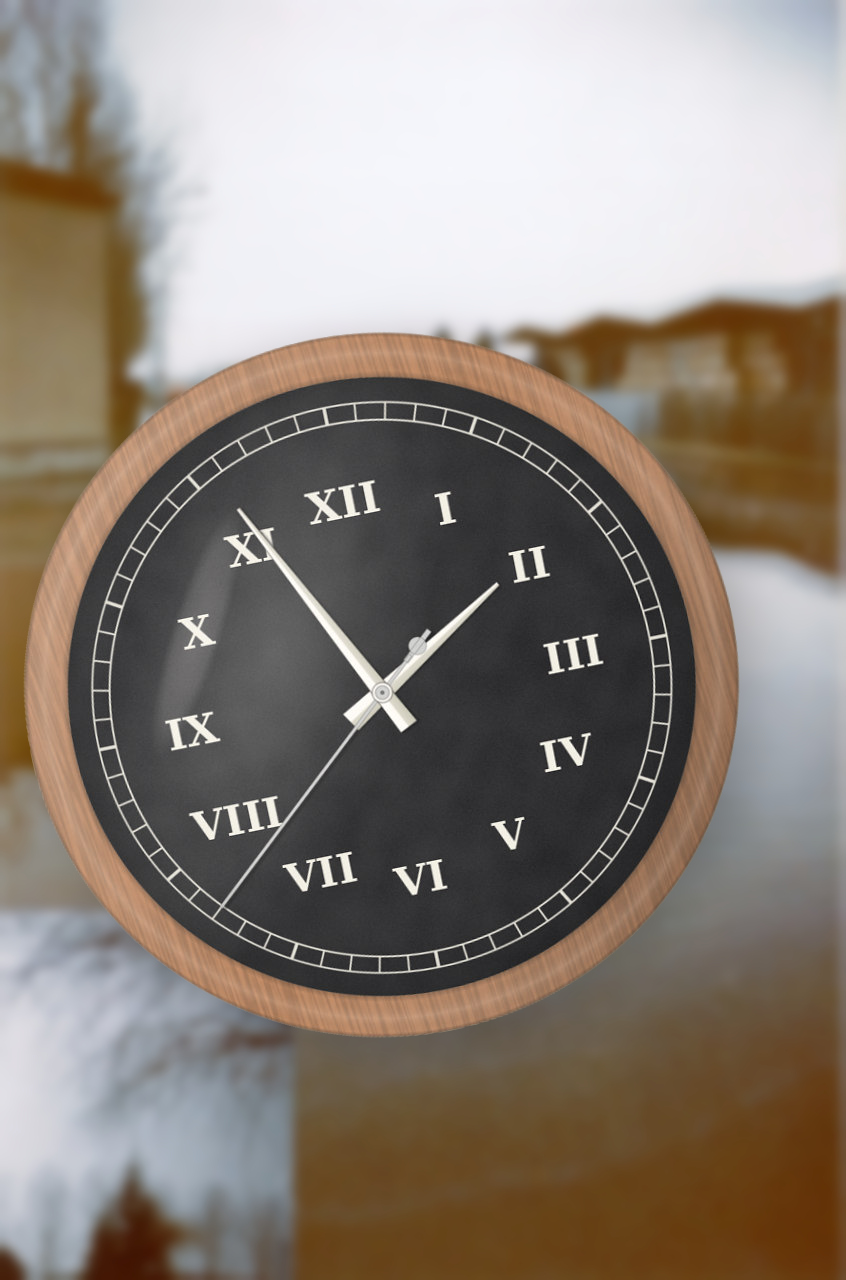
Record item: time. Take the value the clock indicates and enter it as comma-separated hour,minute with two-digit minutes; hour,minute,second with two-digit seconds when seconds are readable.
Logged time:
1,55,38
